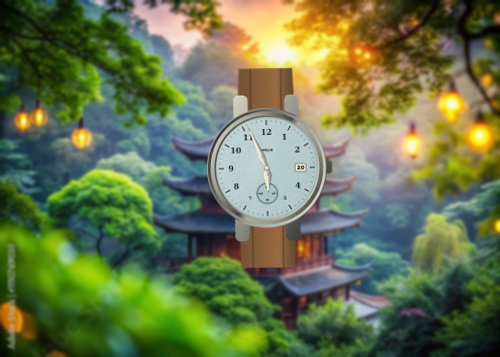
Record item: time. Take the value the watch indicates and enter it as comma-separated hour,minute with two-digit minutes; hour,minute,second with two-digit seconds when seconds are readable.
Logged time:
5,56
